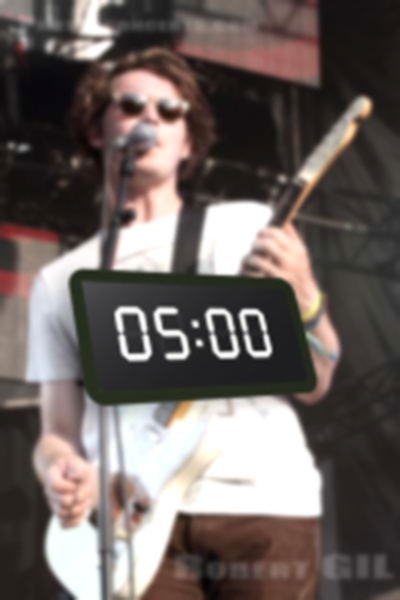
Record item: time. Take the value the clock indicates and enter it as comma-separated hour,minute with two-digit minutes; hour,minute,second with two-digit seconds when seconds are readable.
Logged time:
5,00
